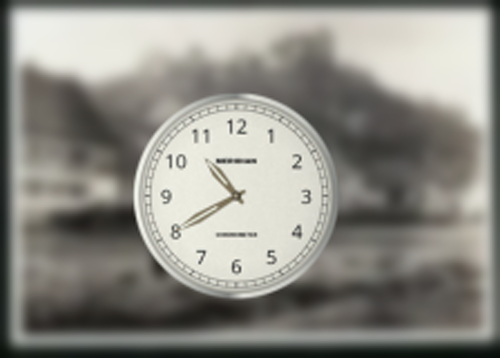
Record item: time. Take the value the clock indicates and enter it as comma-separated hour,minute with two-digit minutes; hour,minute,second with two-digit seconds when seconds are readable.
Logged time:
10,40
